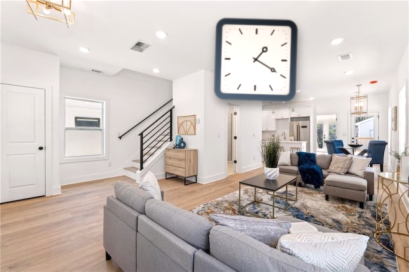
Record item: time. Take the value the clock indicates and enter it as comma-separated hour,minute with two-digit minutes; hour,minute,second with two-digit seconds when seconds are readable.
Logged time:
1,20
